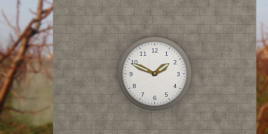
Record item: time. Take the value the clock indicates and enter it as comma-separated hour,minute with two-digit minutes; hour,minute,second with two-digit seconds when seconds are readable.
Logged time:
1,49
